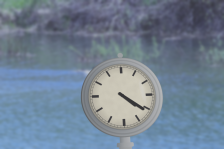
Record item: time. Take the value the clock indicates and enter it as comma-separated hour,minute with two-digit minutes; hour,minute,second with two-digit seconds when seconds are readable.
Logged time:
4,21
